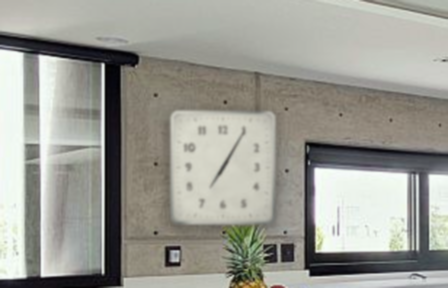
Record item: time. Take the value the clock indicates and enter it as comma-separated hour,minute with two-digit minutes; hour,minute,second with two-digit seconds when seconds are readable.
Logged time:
7,05
